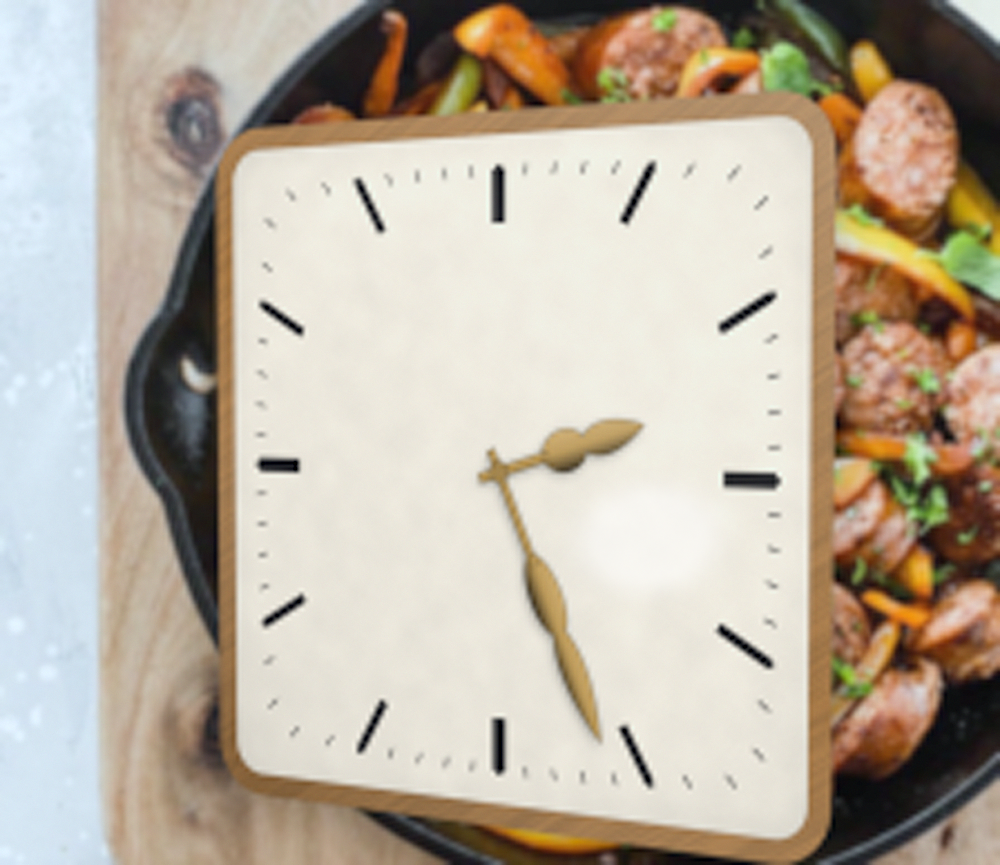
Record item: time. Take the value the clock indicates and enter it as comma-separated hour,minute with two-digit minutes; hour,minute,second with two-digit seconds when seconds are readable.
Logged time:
2,26
